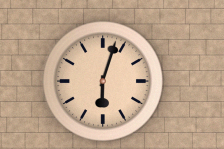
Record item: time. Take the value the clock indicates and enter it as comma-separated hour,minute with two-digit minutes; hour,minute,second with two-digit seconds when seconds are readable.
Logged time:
6,03
